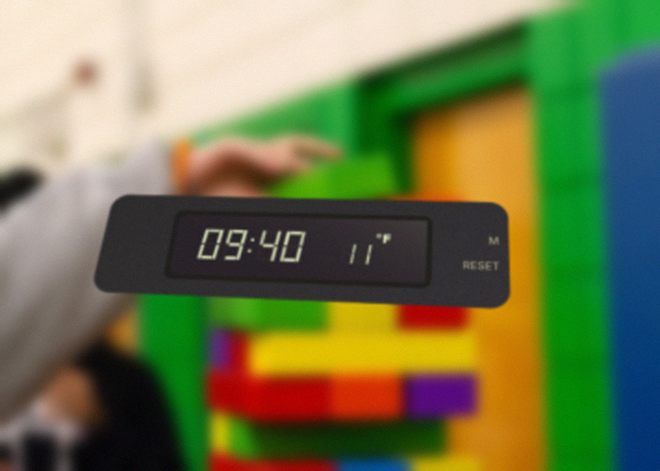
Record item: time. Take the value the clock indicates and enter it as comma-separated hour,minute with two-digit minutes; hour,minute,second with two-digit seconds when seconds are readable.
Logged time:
9,40
